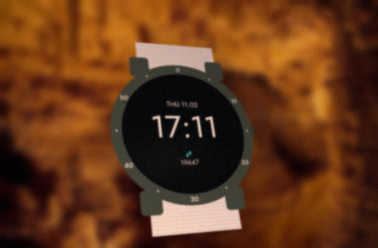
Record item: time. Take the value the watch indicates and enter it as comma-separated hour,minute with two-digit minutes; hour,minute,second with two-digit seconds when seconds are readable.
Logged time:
17,11
